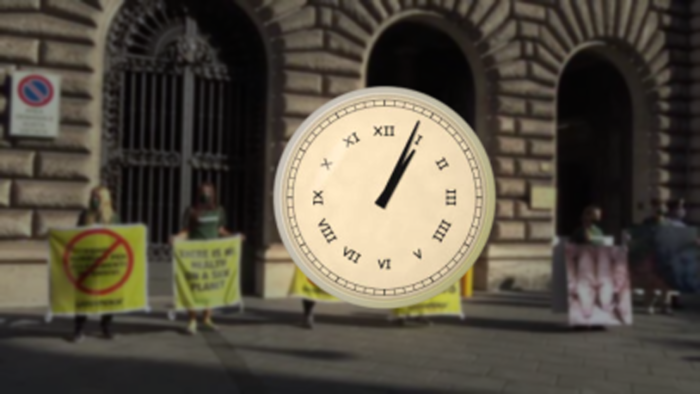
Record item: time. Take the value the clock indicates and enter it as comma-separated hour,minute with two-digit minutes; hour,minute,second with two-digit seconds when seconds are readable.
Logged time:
1,04
